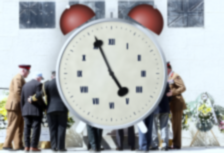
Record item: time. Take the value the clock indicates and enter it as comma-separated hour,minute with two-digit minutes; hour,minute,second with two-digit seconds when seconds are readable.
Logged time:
4,56
